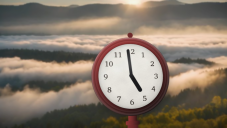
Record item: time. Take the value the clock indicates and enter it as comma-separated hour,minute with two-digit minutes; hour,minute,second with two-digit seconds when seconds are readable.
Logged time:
4,59
